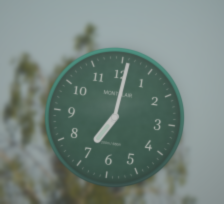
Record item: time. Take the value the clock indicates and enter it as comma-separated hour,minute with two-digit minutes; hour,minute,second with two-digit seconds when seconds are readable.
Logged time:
7,01
